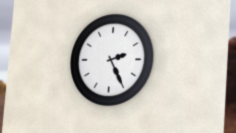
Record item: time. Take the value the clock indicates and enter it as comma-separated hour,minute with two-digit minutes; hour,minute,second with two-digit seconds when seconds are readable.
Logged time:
2,25
